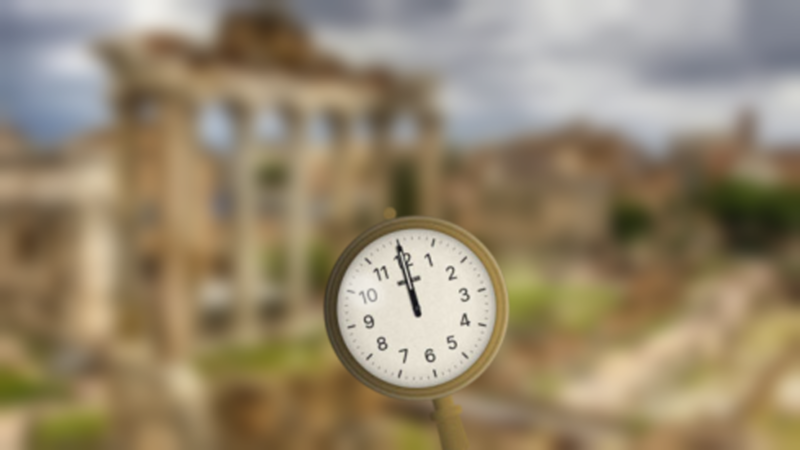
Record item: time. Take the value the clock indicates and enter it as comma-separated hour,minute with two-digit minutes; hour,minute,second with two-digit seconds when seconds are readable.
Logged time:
12,00
